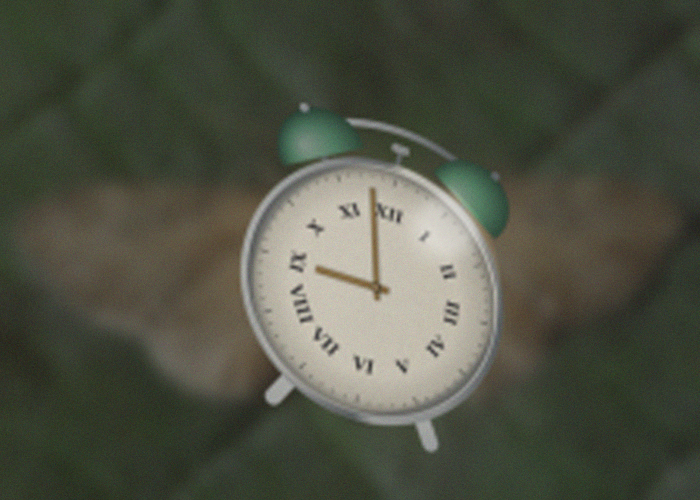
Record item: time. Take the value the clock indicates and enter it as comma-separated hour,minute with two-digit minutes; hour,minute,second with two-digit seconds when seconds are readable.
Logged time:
8,58
